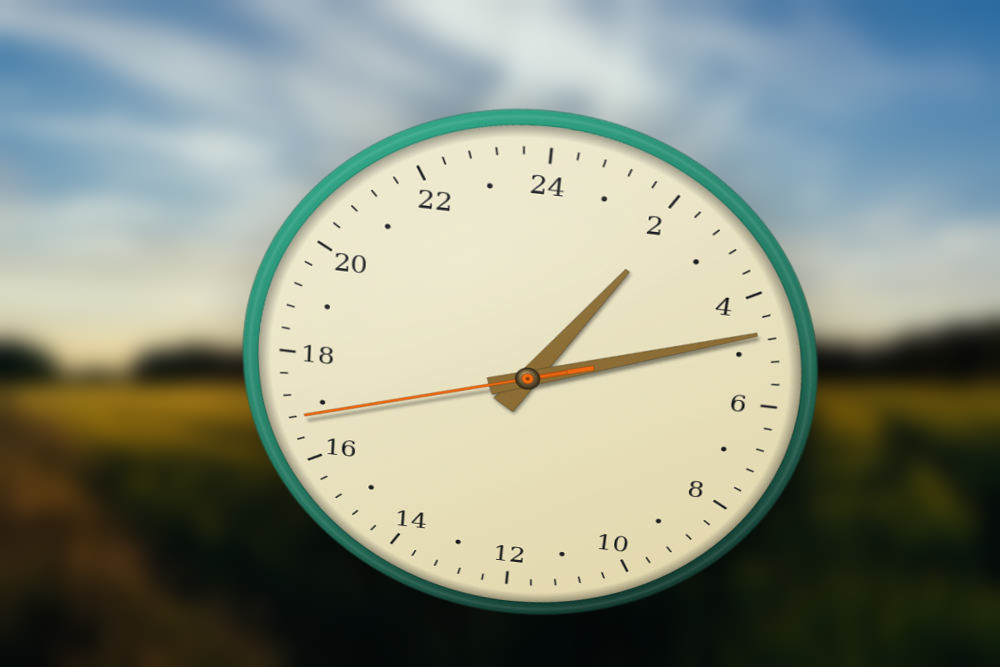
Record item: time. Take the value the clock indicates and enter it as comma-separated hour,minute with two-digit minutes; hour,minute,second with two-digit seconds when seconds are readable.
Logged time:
2,11,42
